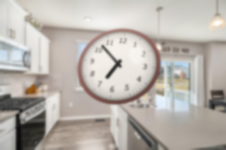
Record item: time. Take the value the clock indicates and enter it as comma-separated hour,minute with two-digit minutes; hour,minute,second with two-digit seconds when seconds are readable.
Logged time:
6,52
